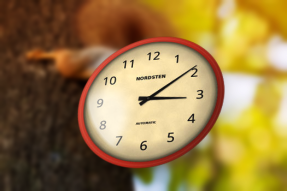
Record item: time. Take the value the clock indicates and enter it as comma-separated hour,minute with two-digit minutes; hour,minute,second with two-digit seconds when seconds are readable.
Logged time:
3,09
